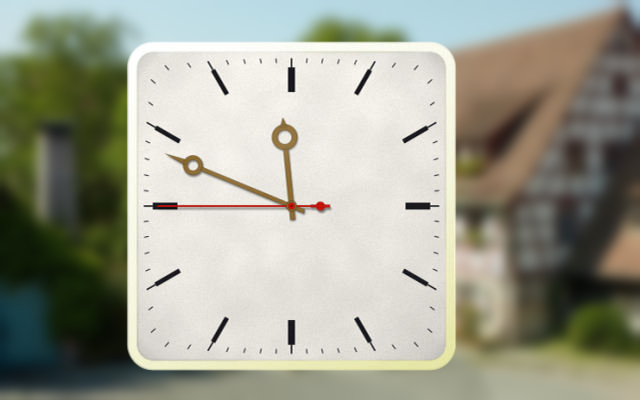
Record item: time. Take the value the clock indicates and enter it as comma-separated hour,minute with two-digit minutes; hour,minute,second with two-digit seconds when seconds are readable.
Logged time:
11,48,45
